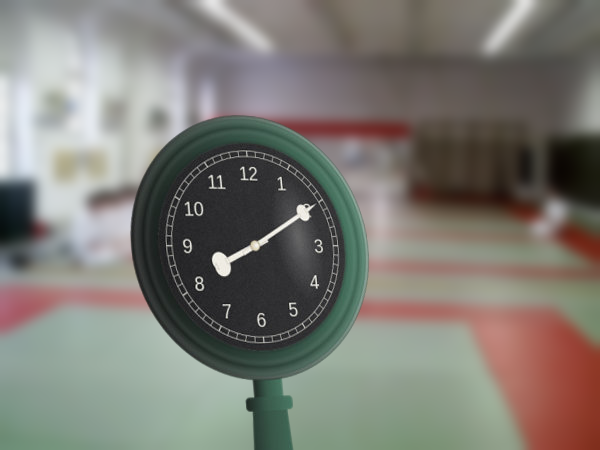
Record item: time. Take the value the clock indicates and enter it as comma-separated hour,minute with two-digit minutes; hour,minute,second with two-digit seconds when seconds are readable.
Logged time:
8,10
